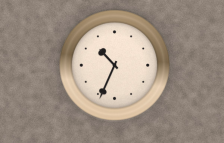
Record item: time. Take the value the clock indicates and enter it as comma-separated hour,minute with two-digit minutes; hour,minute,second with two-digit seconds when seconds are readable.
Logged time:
10,34
